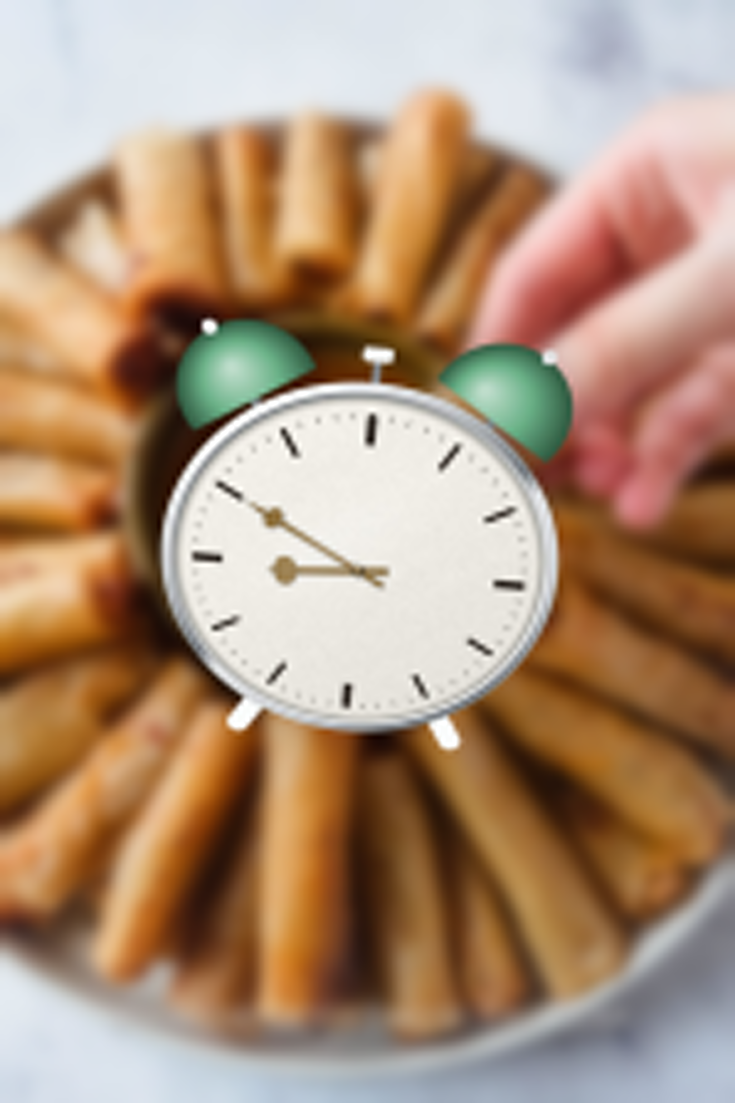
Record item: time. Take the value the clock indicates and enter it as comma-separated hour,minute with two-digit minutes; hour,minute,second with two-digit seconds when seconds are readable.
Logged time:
8,50
